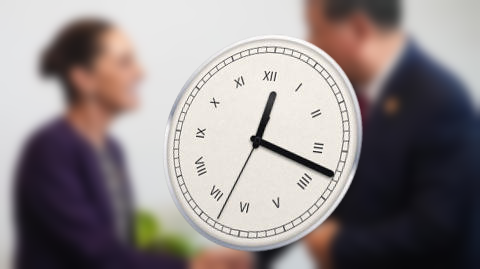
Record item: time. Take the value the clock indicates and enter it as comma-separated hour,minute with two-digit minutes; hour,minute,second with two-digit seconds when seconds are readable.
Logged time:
12,17,33
